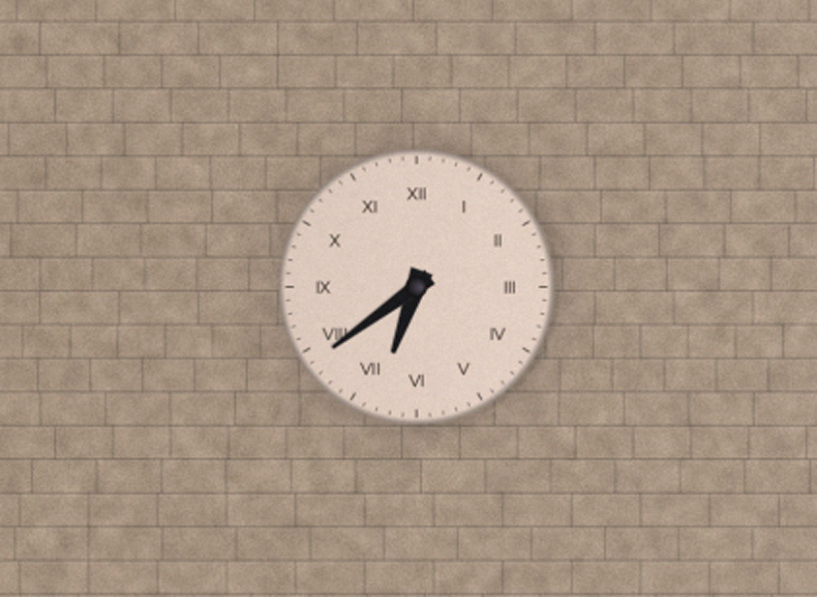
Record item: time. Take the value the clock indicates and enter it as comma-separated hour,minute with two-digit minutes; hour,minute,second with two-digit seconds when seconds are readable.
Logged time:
6,39
